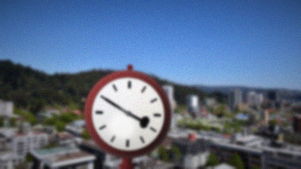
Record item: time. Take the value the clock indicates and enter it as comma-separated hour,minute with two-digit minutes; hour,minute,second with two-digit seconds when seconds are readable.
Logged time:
3,50
